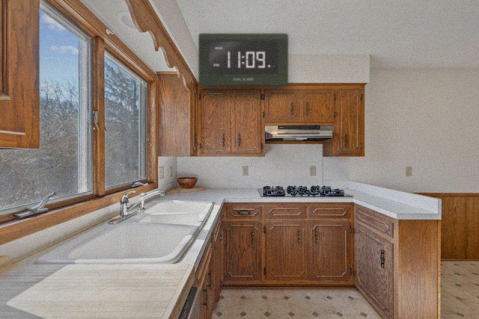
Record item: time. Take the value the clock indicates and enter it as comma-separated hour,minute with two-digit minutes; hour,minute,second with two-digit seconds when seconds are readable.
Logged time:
11,09
